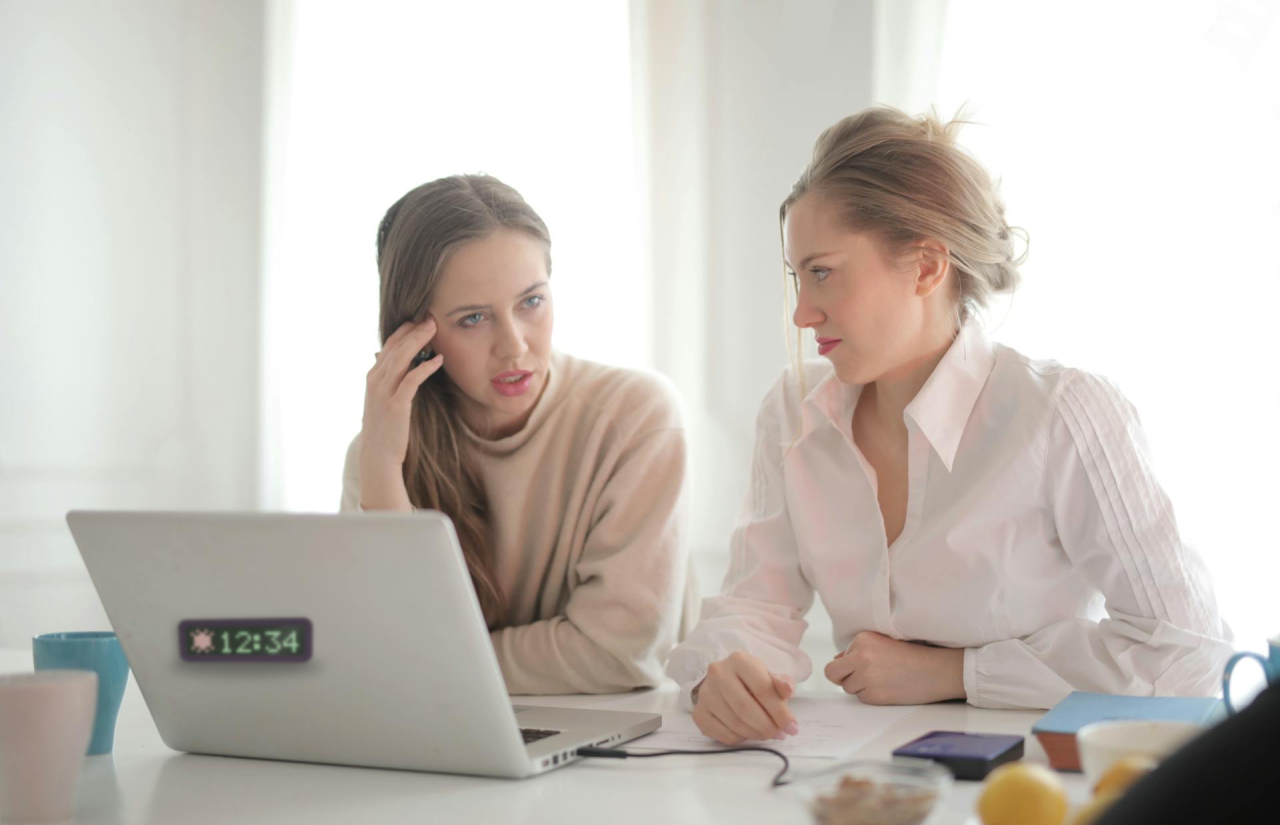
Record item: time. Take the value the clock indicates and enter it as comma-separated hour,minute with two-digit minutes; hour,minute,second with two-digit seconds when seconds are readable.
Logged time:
12,34
